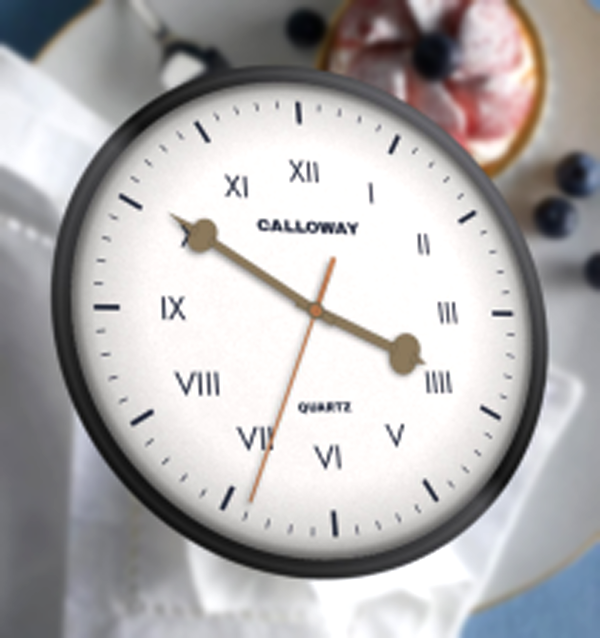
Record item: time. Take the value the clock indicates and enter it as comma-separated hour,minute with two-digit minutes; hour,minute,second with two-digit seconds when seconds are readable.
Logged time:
3,50,34
